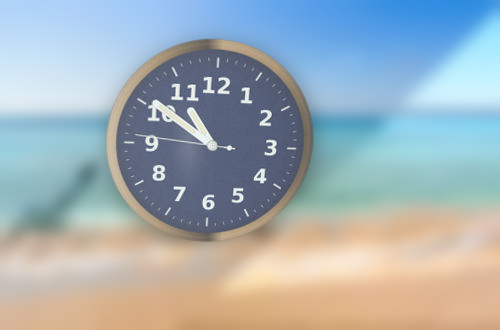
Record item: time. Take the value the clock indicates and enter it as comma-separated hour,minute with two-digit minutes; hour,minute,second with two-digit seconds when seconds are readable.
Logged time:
10,50,46
